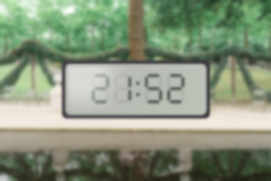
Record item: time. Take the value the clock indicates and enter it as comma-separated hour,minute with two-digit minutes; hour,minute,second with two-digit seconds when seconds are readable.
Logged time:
21,52
